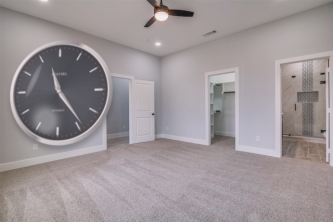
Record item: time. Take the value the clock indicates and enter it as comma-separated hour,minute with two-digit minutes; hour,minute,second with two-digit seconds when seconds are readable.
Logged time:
11,24
